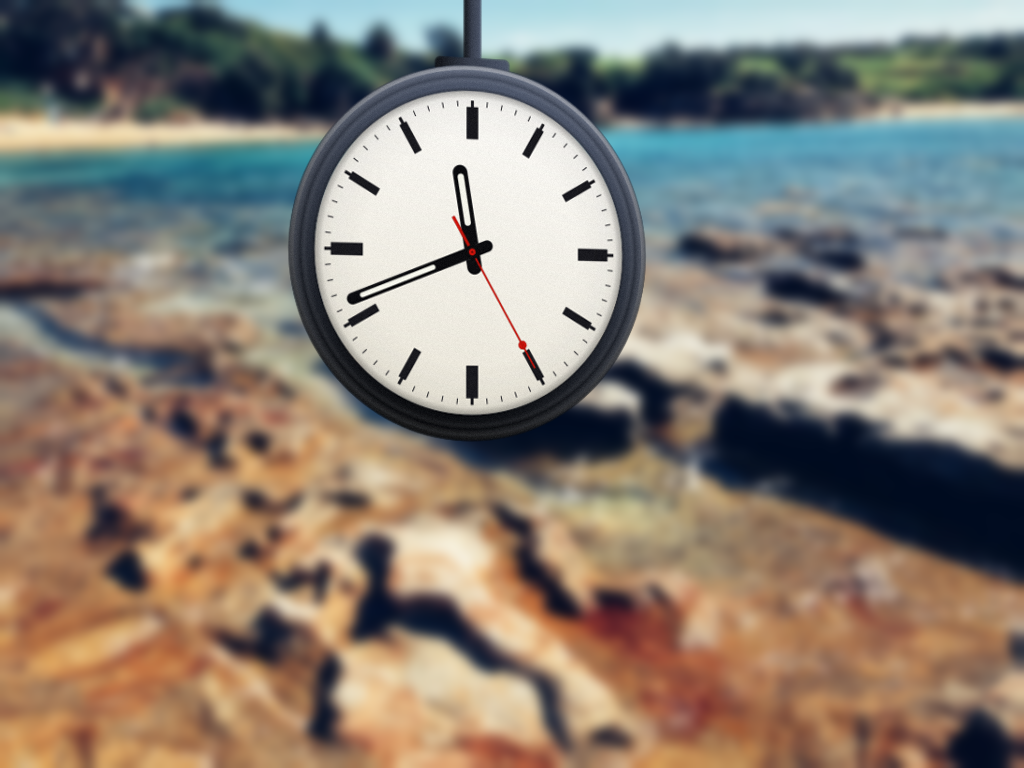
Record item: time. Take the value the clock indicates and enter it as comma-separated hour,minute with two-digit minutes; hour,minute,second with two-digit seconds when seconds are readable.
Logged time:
11,41,25
